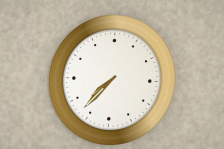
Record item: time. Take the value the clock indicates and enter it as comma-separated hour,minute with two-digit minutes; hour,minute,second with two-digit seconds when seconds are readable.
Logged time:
7,37
